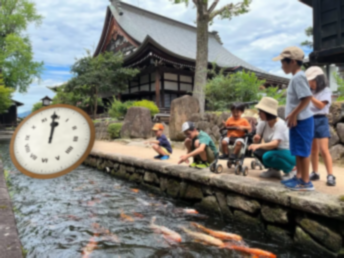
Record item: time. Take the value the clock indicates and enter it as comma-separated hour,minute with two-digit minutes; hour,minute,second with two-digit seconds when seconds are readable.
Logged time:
11,59
